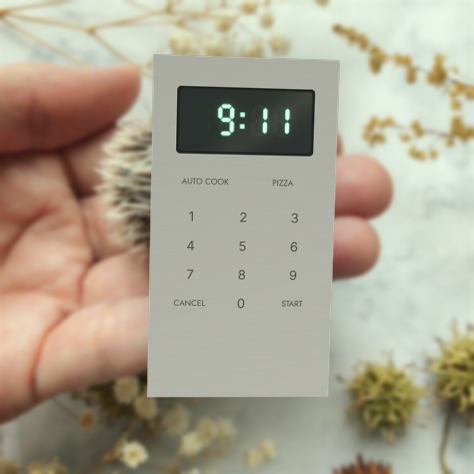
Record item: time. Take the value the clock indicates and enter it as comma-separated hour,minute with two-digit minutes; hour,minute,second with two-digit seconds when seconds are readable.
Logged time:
9,11
